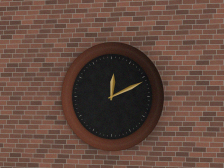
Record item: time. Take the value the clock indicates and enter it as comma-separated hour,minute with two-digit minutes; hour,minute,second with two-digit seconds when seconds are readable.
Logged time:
12,11
